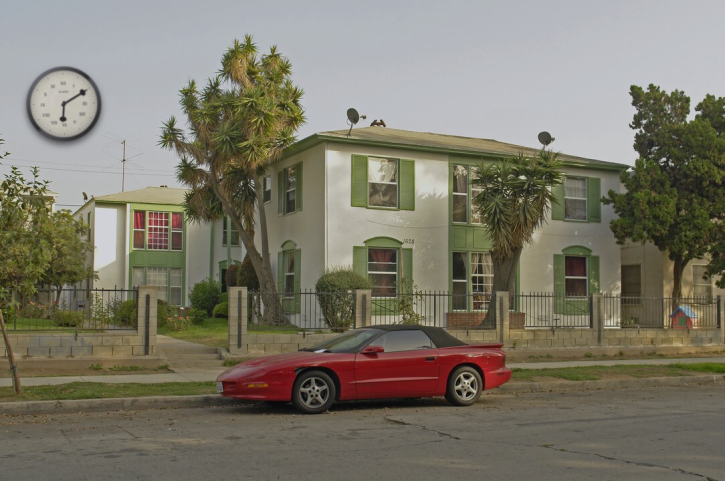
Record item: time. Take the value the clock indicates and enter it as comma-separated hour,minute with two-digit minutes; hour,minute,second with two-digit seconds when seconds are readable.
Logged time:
6,10
